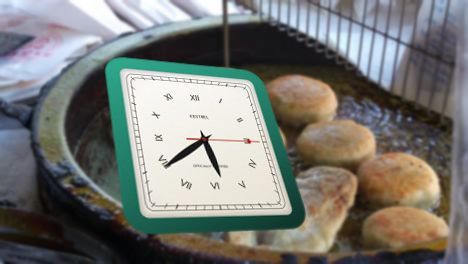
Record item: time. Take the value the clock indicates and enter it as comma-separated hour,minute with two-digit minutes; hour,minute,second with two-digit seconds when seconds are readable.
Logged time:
5,39,15
